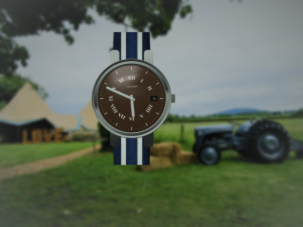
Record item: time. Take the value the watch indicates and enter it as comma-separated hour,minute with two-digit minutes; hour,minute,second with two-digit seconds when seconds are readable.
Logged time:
5,49
